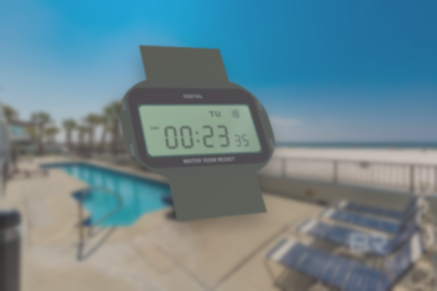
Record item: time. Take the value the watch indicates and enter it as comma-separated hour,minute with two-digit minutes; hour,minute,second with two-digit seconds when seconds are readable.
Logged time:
0,23,35
